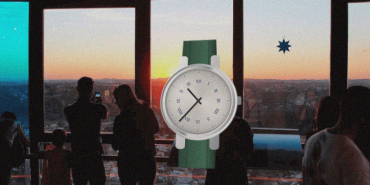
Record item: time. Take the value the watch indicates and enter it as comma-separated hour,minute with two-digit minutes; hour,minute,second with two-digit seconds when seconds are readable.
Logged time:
10,37
